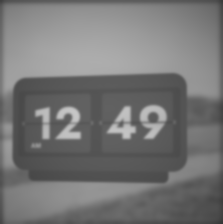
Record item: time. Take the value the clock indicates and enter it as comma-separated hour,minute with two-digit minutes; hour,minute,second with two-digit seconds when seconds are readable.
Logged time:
12,49
